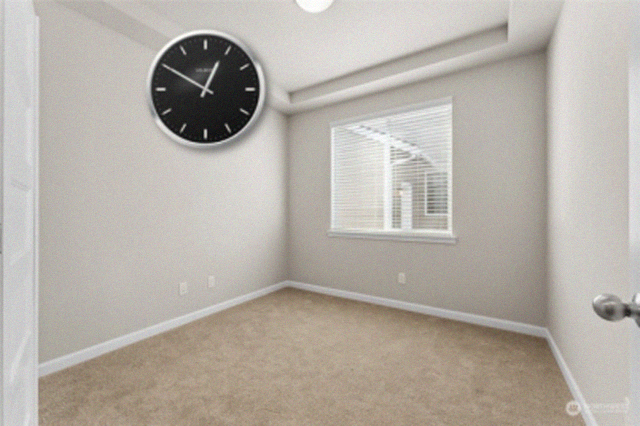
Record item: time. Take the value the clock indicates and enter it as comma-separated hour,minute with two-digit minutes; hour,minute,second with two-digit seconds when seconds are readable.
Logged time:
12,50
